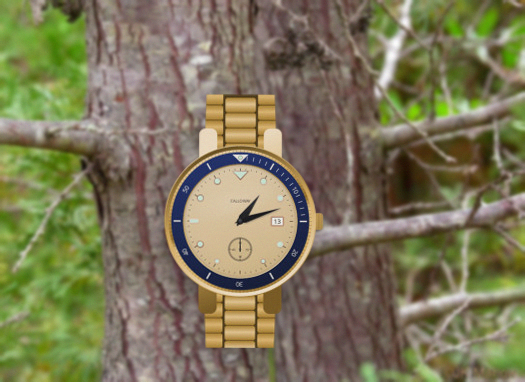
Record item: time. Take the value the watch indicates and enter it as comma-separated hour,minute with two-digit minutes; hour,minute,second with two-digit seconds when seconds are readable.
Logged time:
1,12
